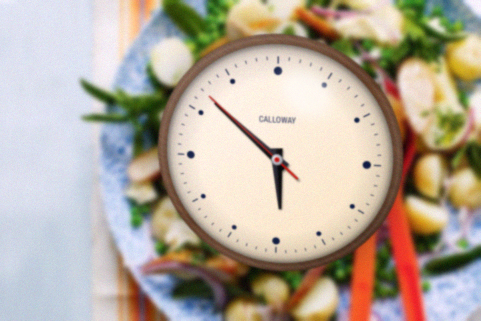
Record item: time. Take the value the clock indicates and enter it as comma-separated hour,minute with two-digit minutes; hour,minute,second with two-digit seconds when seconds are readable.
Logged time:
5,51,52
